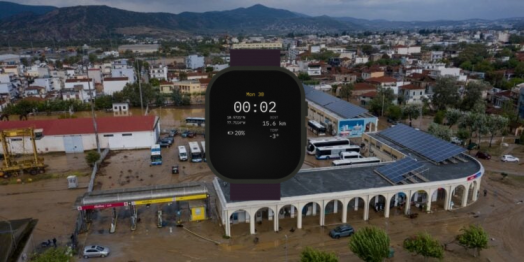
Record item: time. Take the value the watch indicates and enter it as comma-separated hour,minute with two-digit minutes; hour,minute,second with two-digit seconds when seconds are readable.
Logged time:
0,02
